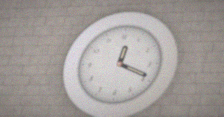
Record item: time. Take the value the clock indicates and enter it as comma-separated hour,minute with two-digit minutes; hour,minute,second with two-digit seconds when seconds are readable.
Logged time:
12,19
